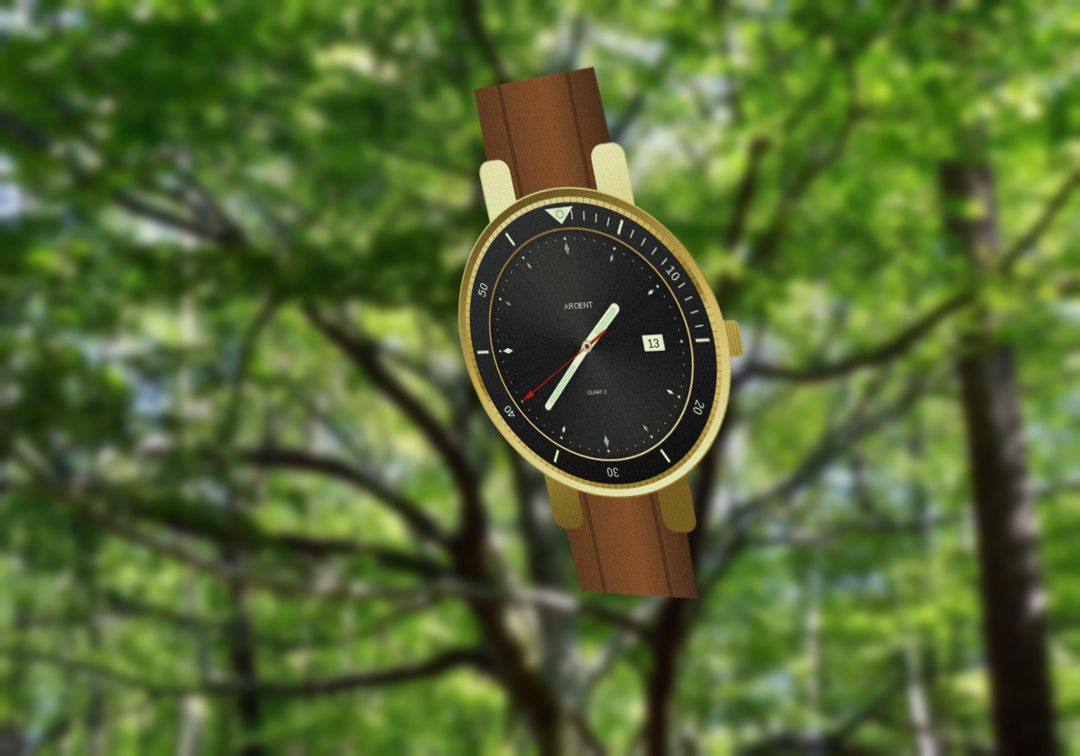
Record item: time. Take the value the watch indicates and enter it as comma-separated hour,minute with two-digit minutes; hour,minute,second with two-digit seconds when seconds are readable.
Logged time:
1,37,40
